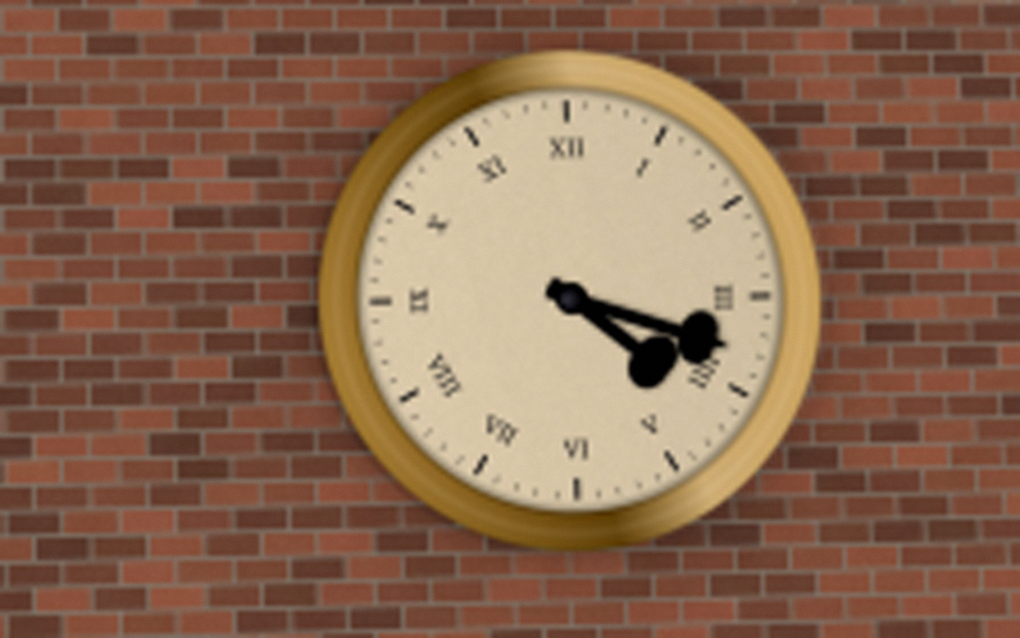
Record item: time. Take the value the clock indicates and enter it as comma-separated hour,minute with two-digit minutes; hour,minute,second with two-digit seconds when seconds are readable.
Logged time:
4,18
